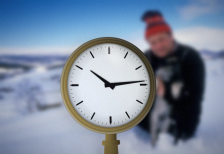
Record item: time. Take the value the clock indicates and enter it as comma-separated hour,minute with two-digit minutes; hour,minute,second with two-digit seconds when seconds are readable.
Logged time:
10,14
